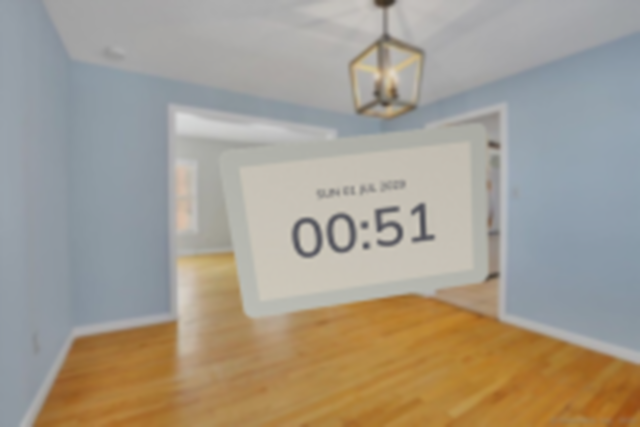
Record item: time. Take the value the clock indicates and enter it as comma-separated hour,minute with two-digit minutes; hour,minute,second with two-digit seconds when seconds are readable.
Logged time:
0,51
